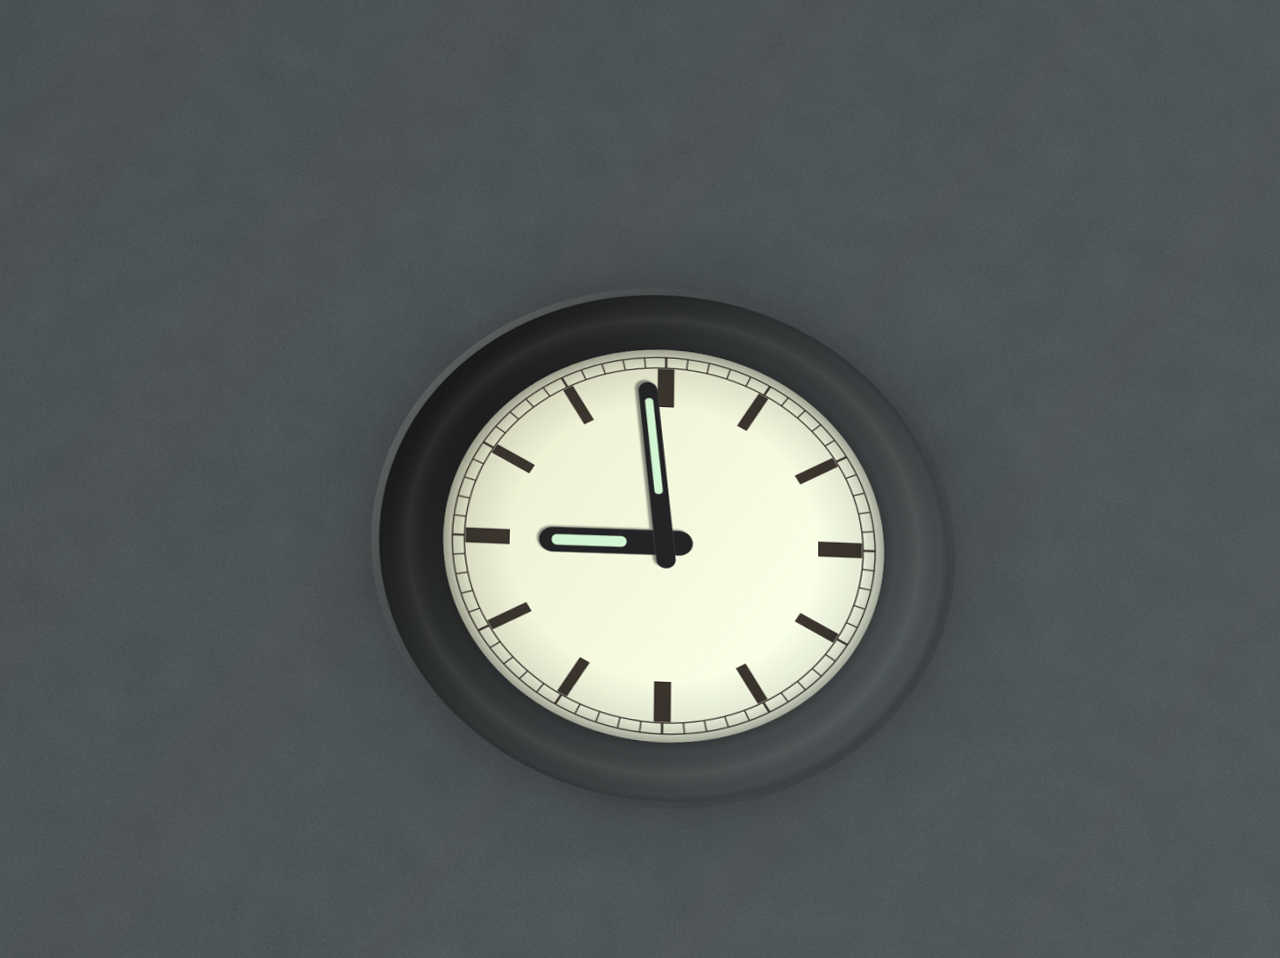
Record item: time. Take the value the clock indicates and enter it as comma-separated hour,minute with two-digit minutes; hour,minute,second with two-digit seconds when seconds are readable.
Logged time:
8,59
